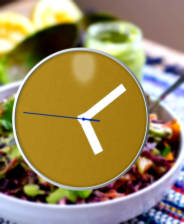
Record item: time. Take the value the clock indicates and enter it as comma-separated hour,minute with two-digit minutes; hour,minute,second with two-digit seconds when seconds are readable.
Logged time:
5,08,46
